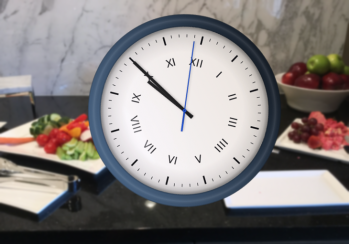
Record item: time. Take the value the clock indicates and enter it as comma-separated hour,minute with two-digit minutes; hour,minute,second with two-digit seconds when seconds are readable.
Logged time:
9,49,59
